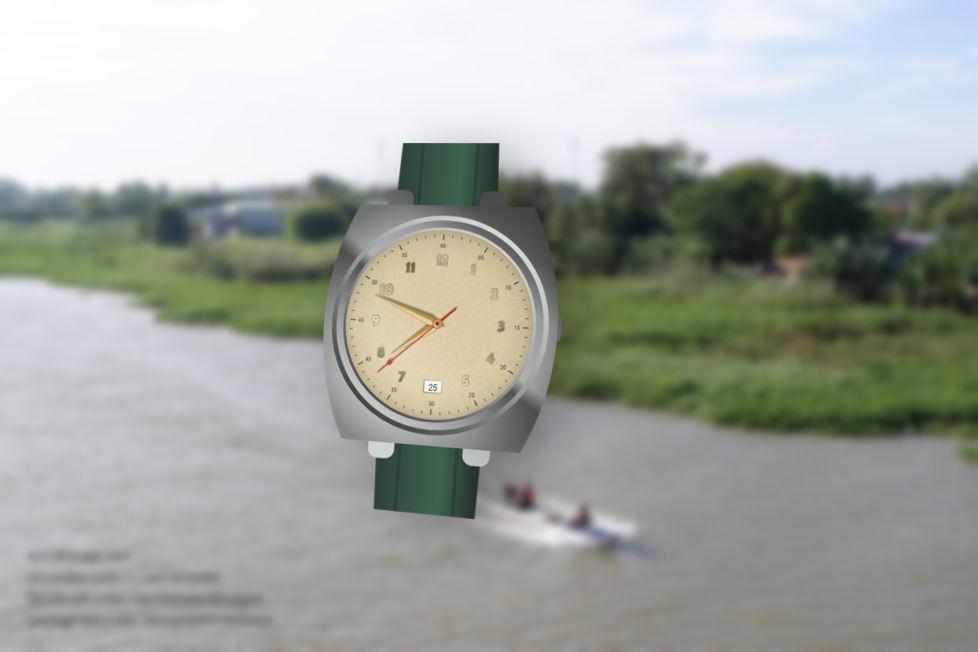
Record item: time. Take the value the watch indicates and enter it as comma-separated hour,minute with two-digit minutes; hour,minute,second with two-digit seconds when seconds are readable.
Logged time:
7,48,38
